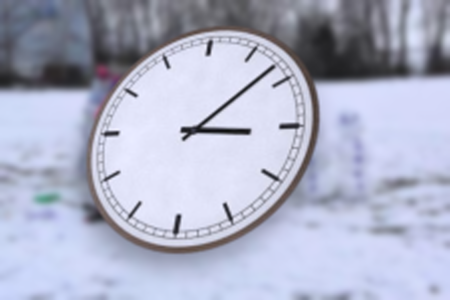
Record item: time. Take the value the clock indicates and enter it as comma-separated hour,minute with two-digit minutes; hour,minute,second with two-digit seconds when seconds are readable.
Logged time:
3,08
